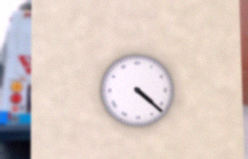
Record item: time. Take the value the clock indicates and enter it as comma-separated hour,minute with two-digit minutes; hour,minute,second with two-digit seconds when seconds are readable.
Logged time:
4,22
